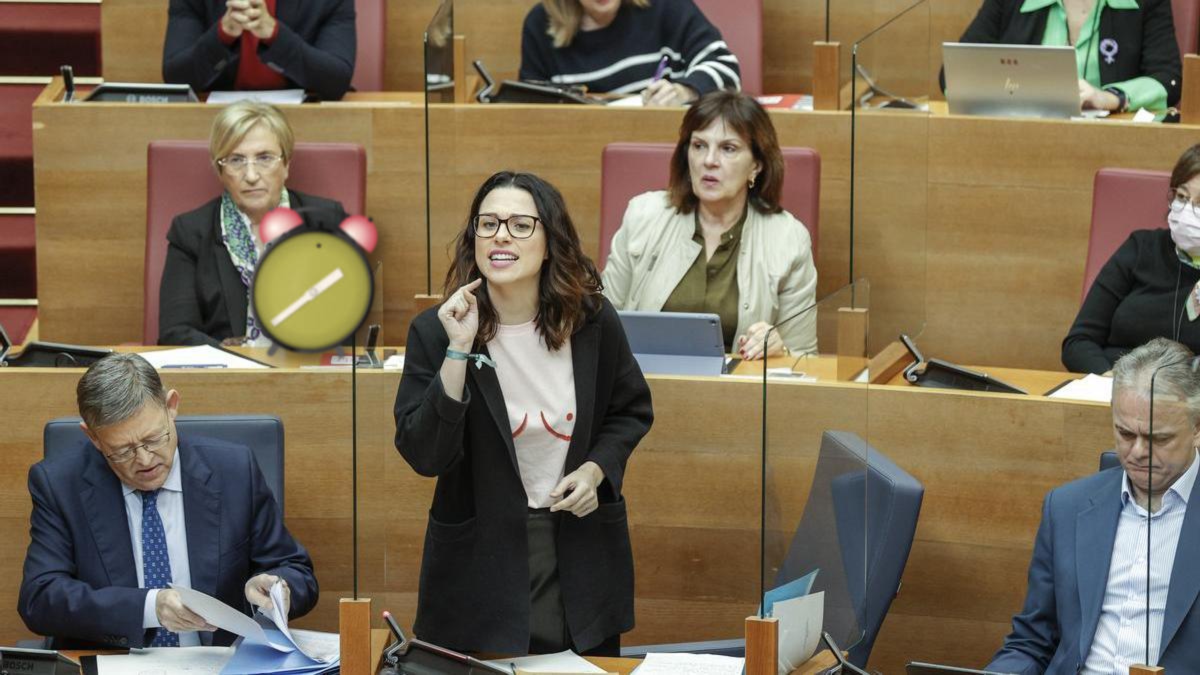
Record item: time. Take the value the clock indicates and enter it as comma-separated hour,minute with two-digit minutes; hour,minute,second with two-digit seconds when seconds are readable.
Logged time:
1,38
